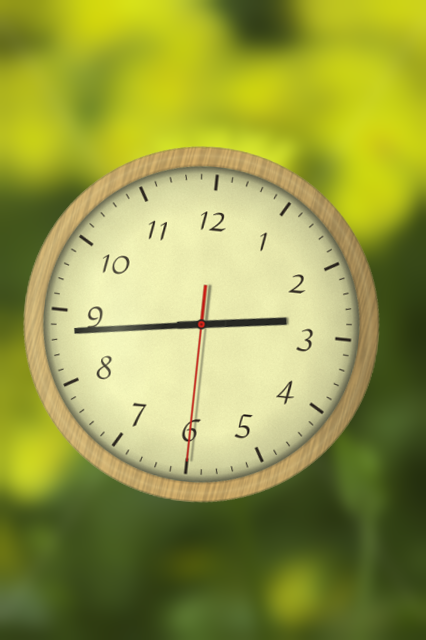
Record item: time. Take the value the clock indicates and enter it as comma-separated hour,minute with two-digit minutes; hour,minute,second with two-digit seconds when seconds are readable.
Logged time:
2,43,30
